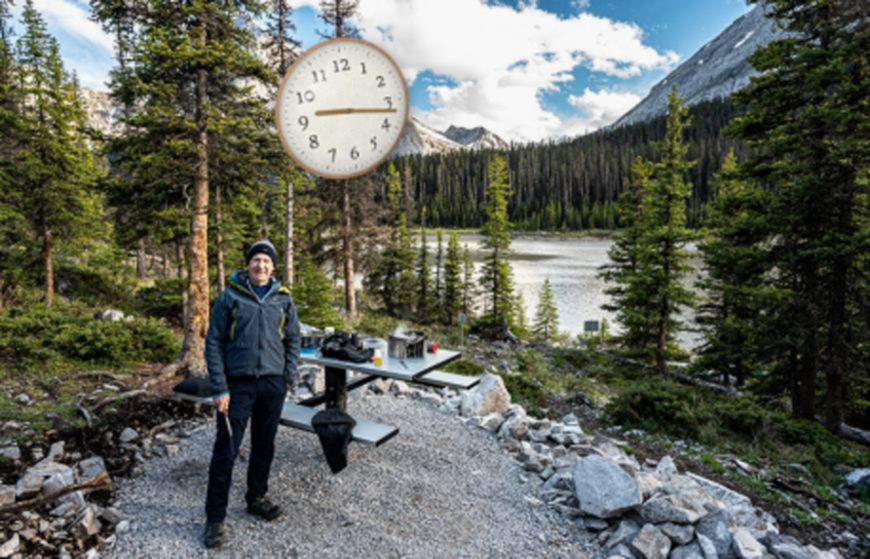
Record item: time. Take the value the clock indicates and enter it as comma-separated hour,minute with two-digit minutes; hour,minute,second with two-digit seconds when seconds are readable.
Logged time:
9,17
